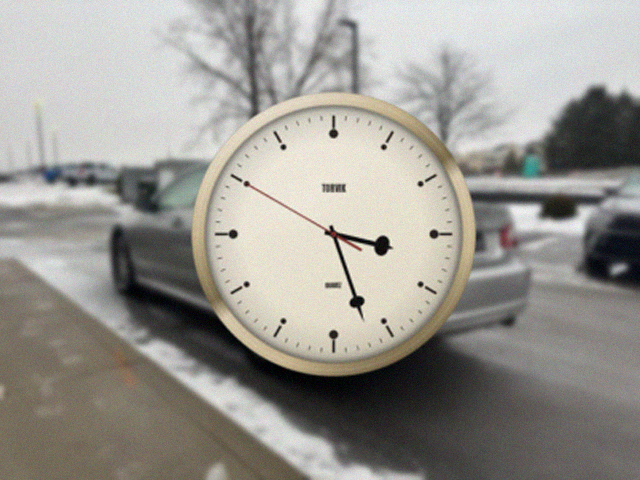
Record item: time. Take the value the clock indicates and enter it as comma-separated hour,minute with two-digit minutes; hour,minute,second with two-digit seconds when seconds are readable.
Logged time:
3,26,50
